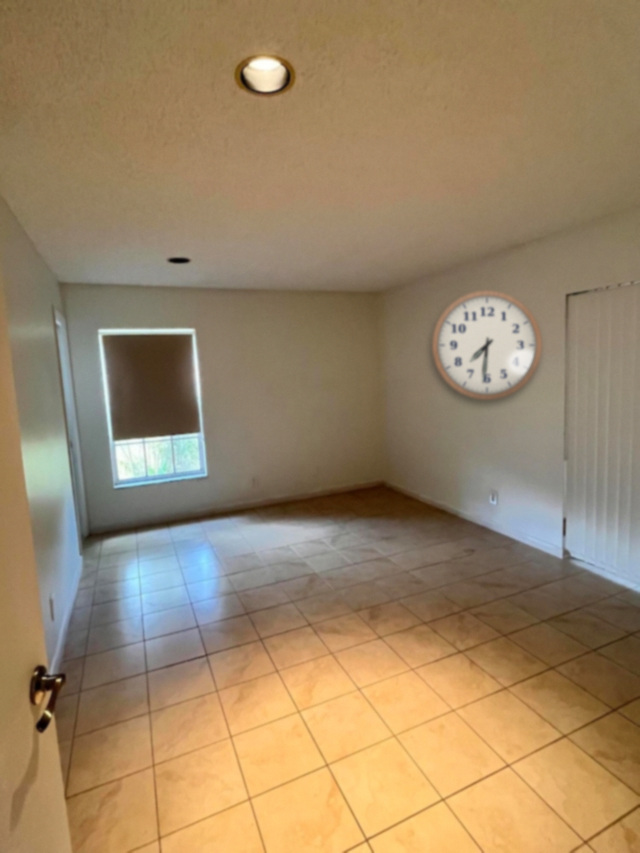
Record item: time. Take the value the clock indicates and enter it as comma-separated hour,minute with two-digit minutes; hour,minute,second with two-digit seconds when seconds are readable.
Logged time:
7,31
